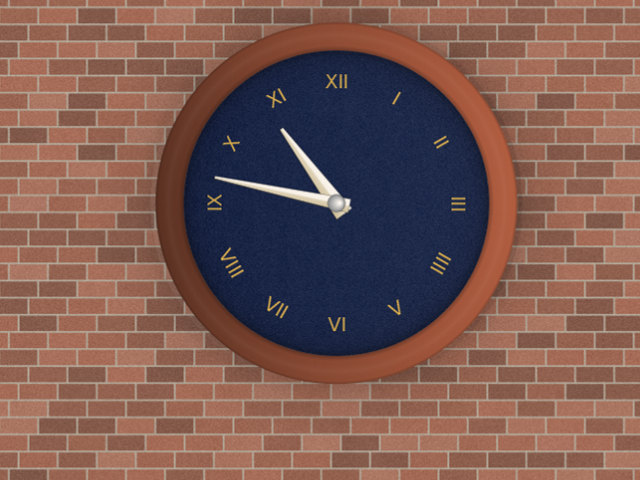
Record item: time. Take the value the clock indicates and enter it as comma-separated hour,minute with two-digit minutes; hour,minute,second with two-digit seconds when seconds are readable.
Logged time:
10,47
